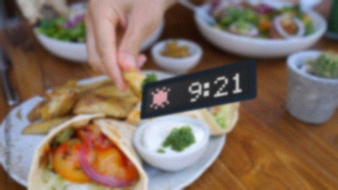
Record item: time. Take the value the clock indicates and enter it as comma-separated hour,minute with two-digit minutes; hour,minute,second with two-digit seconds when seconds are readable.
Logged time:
9,21
